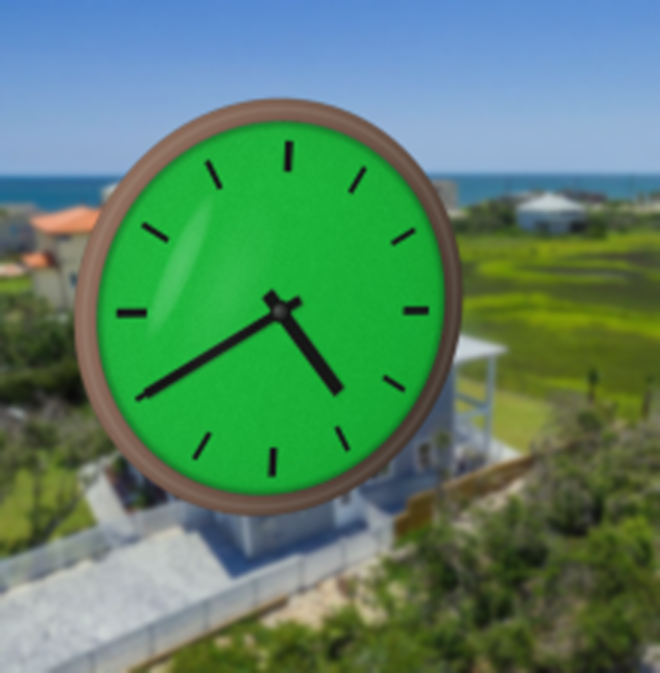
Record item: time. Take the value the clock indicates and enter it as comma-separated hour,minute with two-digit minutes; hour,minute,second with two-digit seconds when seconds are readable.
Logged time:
4,40
